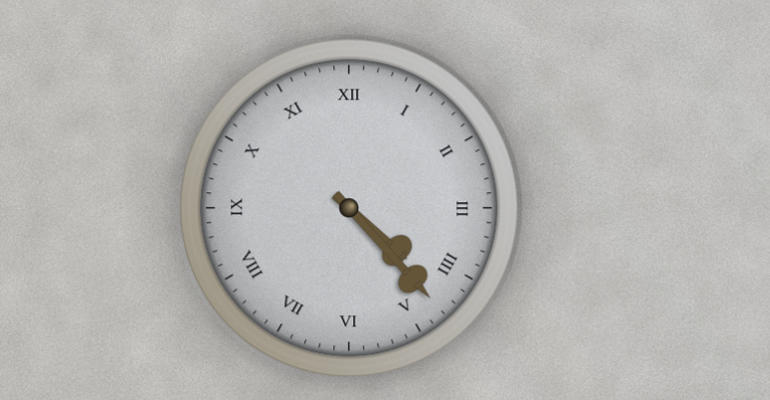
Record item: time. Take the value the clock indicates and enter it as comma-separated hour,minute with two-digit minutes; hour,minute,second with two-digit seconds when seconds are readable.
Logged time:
4,23
